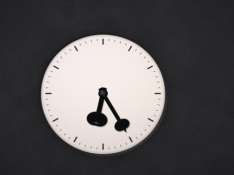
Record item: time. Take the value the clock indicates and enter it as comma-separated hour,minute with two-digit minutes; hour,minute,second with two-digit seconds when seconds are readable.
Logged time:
6,25
